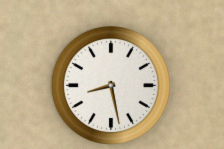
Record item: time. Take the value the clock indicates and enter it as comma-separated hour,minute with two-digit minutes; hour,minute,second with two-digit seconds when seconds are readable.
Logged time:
8,28
